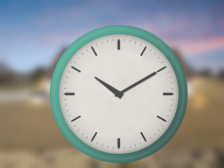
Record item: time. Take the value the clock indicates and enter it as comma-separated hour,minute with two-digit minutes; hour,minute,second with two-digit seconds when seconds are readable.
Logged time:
10,10
